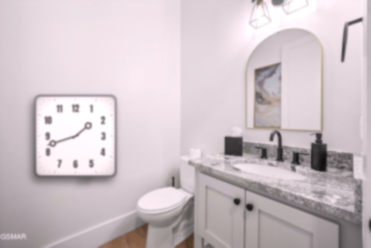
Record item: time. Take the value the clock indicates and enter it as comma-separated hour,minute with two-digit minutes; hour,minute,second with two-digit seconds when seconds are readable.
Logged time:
1,42
